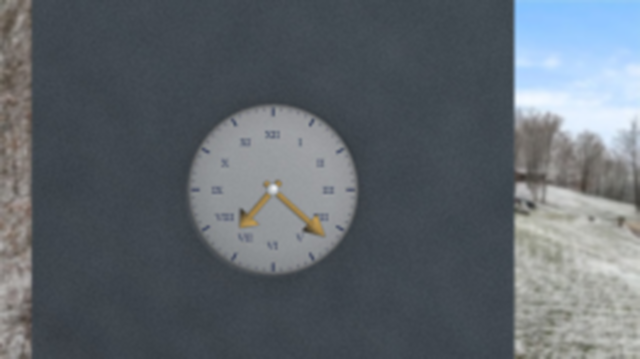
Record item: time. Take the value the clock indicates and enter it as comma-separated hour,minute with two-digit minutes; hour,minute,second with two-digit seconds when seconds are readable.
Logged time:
7,22
